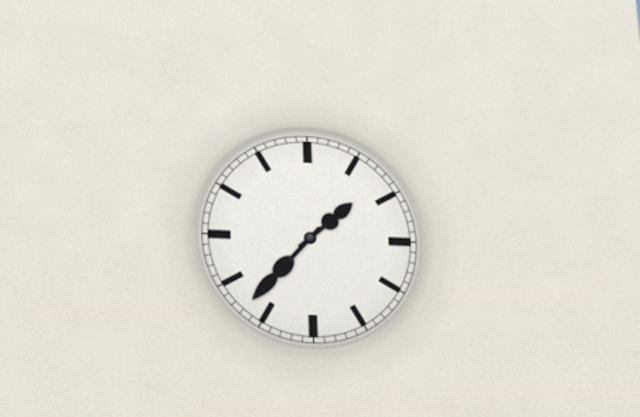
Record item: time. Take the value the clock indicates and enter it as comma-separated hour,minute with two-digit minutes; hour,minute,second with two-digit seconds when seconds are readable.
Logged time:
1,37
